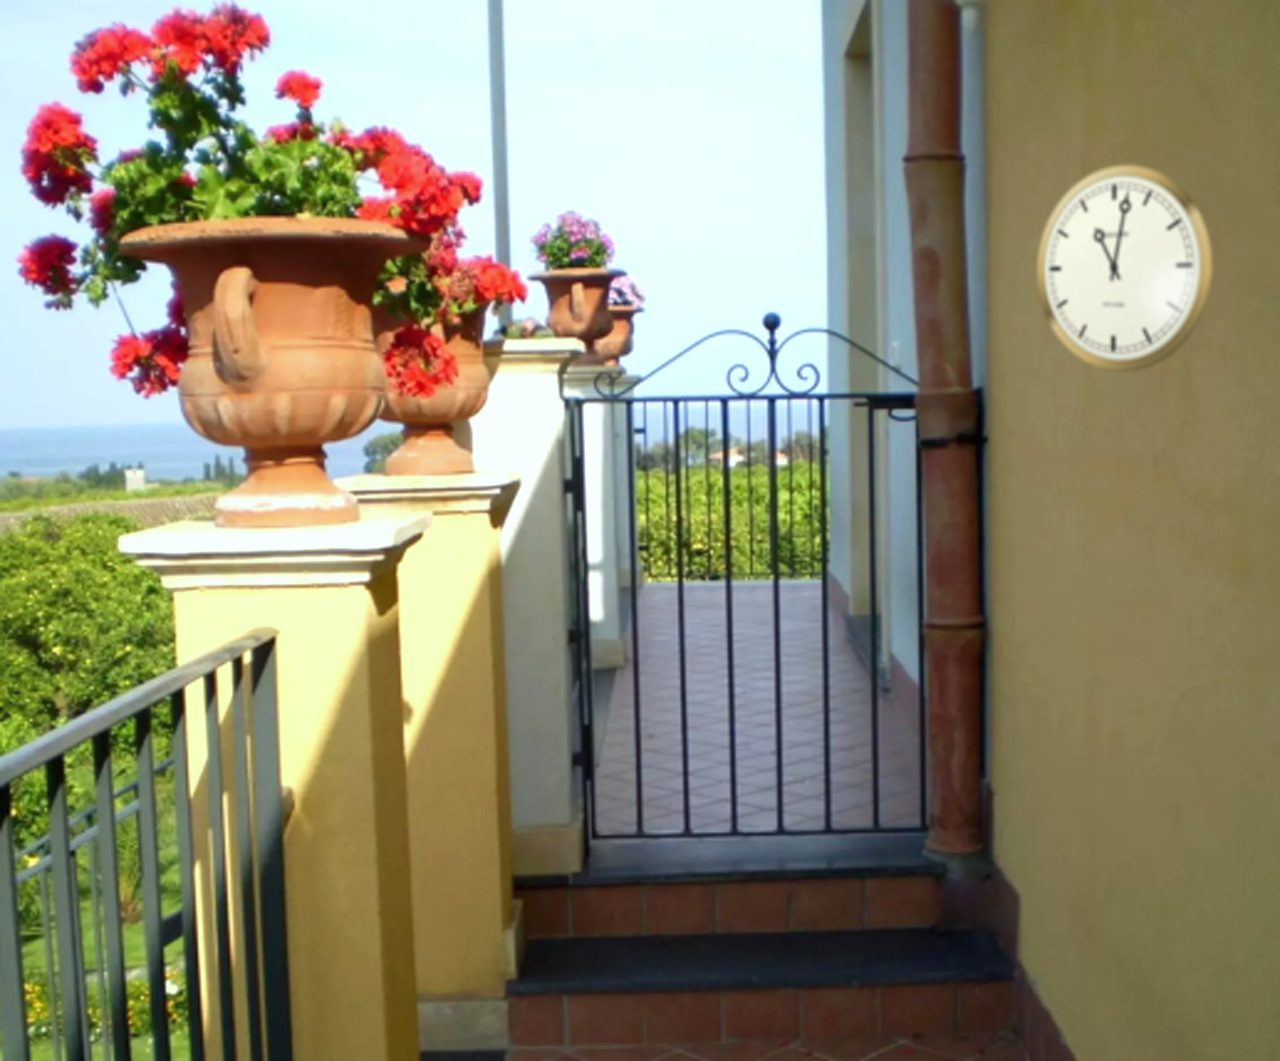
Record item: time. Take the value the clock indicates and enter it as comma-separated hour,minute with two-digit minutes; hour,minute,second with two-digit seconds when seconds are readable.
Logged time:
11,02
